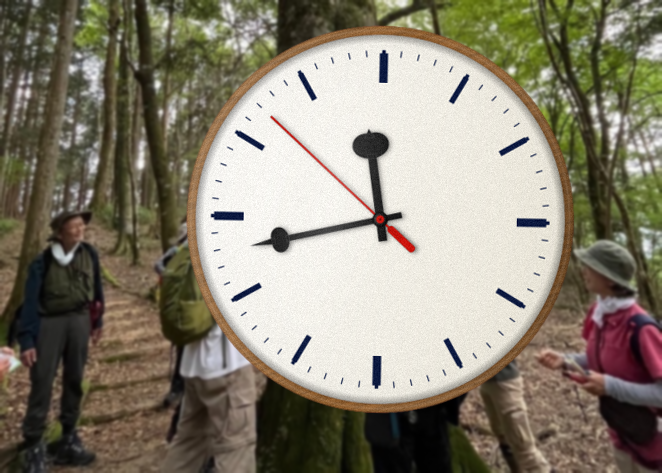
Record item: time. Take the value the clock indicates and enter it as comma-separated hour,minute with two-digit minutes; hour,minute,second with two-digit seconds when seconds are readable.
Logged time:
11,42,52
